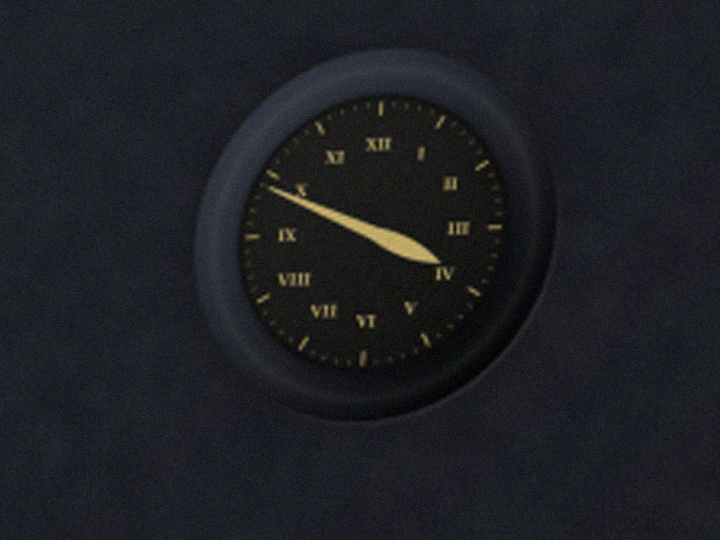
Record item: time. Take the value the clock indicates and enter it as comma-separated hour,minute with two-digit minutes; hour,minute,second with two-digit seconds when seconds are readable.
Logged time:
3,49
